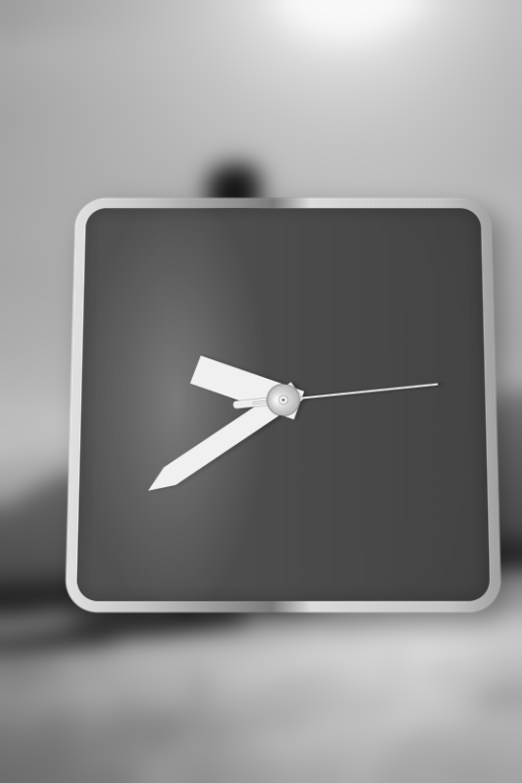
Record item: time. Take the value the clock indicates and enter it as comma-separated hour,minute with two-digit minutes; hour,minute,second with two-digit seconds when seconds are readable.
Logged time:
9,39,14
